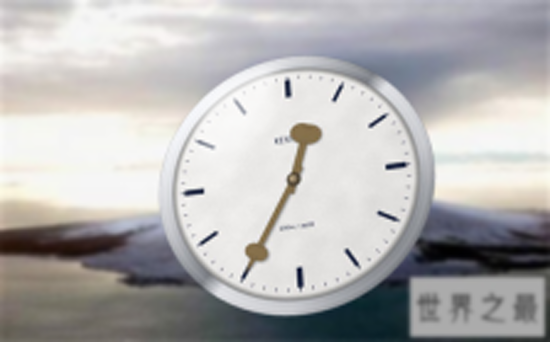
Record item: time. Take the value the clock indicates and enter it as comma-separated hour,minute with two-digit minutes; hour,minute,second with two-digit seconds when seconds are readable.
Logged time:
12,35
